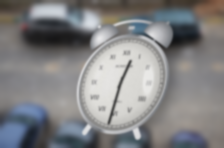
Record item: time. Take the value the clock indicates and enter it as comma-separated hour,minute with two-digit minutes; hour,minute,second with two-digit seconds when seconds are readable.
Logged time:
12,31
